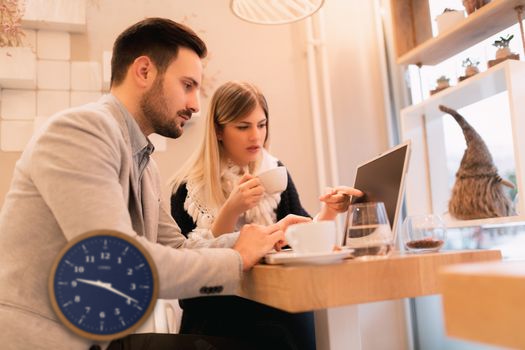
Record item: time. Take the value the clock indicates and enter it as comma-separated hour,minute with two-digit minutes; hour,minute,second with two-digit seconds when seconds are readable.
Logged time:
9,19
